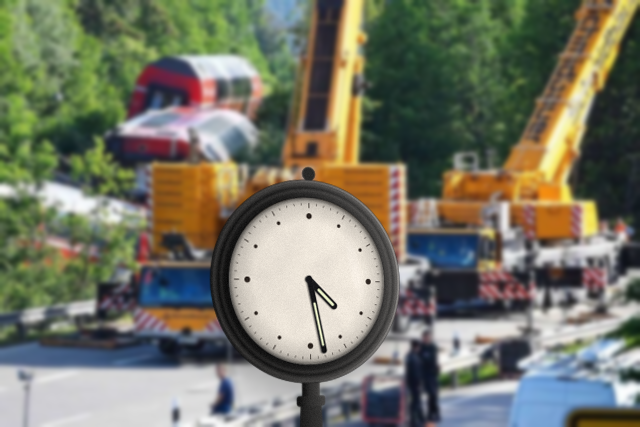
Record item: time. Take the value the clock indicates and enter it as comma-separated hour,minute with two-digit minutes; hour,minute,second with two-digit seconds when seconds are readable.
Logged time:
4,28
